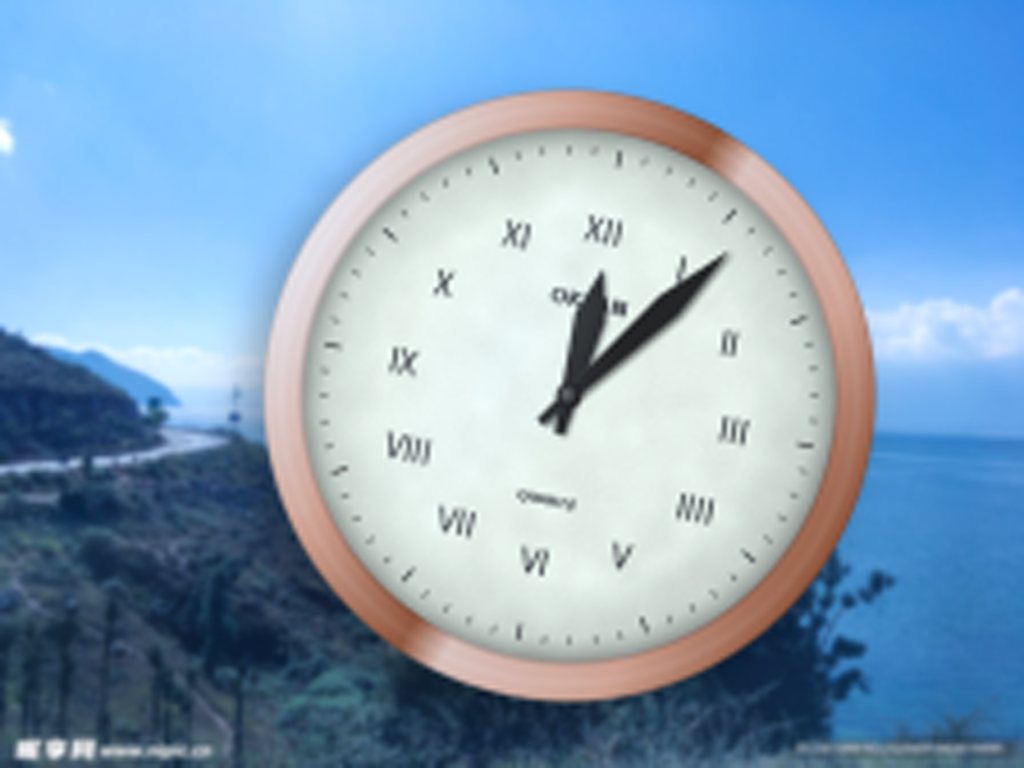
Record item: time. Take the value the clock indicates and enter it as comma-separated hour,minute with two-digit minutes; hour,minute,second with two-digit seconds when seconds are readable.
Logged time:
12,06
